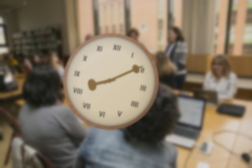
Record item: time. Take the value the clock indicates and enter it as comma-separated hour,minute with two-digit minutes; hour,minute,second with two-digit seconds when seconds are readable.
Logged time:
8,09
